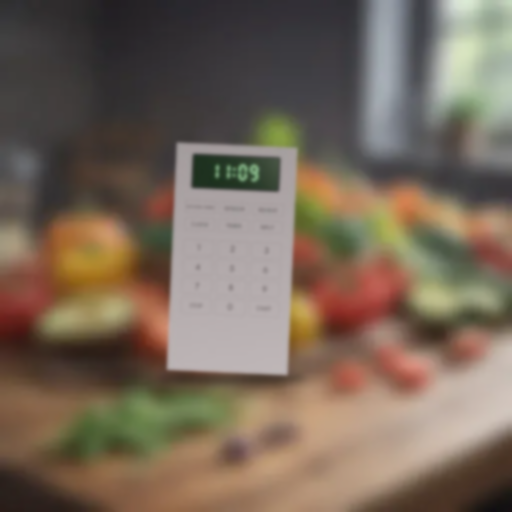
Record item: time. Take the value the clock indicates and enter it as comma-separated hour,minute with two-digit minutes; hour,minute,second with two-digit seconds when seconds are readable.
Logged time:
11,09
